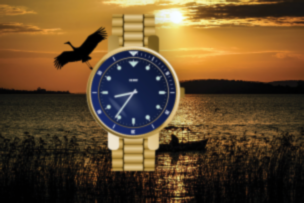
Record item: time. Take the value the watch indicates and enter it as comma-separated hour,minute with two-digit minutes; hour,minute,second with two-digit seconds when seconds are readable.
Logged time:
8,36
